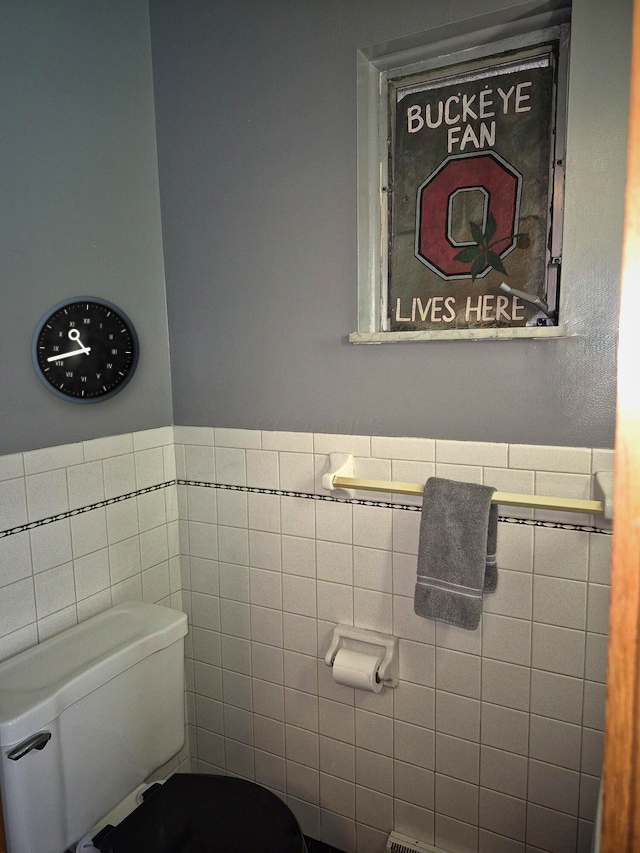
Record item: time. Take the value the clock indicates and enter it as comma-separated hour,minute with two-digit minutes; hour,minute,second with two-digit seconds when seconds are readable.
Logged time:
10,42
